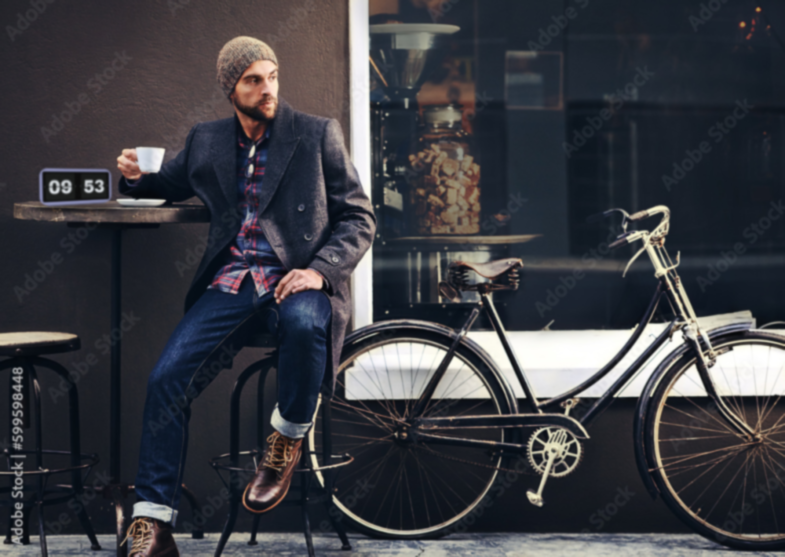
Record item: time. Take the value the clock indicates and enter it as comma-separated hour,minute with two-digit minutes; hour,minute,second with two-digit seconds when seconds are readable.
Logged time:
9,53
